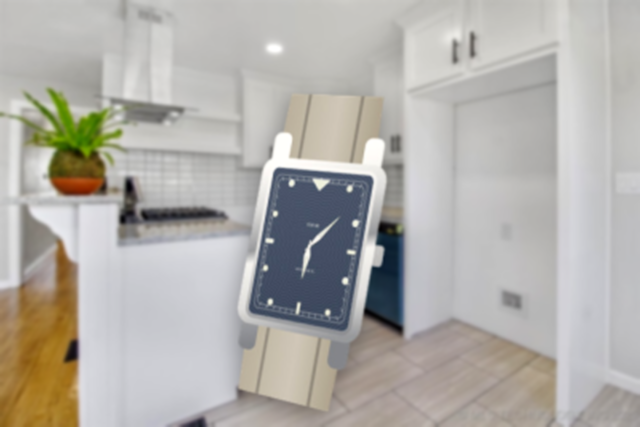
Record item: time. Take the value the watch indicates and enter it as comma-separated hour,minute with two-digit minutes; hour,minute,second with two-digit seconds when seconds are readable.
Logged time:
6,07
